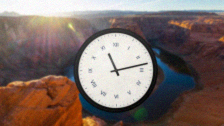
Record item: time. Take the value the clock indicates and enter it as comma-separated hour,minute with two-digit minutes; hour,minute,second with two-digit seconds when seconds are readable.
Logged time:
11,13
